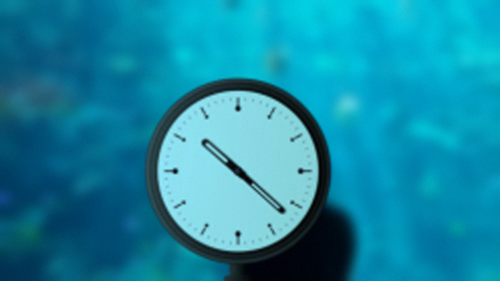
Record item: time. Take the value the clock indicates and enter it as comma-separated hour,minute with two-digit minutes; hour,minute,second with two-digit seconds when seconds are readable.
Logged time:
10,22
